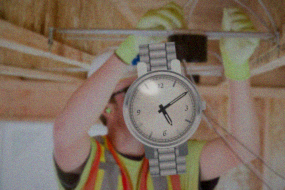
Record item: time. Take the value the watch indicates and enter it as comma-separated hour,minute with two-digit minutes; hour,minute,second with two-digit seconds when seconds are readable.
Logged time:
5,10
